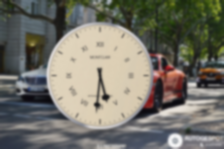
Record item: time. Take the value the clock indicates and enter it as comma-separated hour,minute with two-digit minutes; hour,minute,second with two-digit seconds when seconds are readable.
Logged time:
5,31
